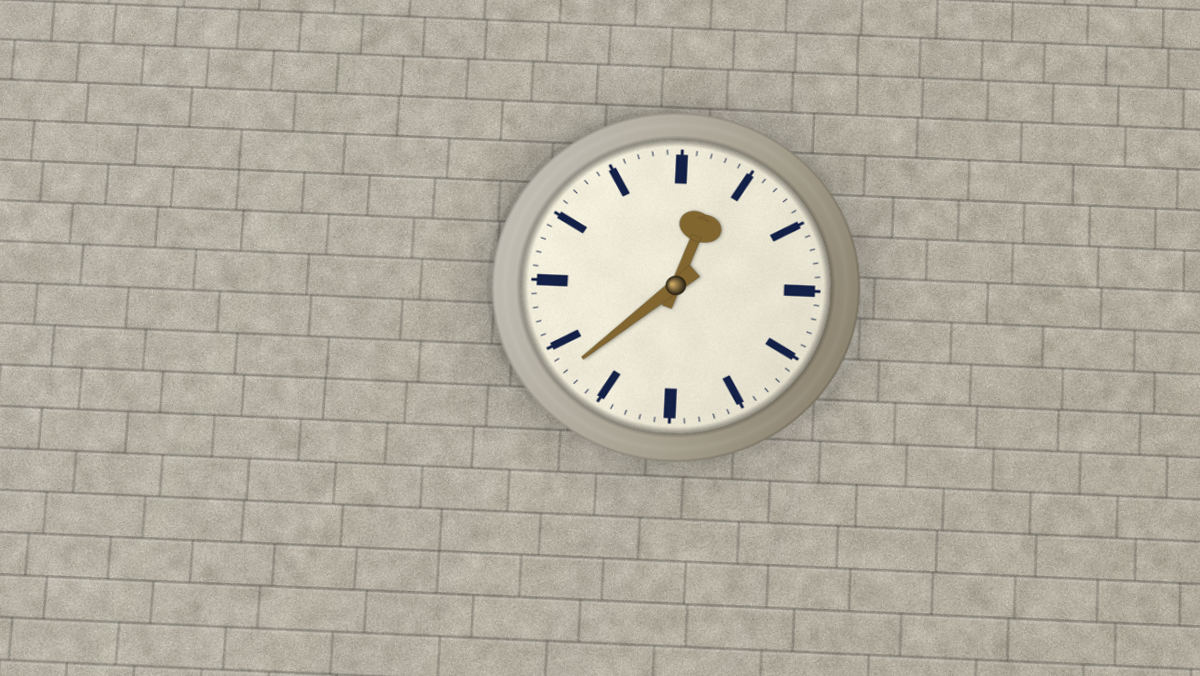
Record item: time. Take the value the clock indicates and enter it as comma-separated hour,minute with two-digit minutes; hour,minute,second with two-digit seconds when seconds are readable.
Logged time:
12,38
